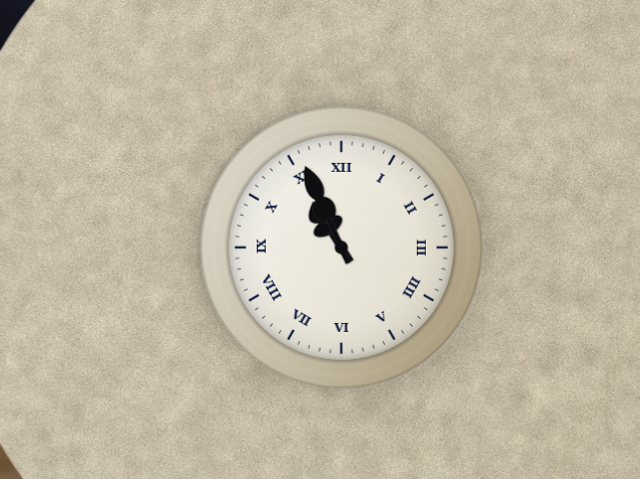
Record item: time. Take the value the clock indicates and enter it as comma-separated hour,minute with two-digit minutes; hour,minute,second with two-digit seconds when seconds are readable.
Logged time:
10,56
